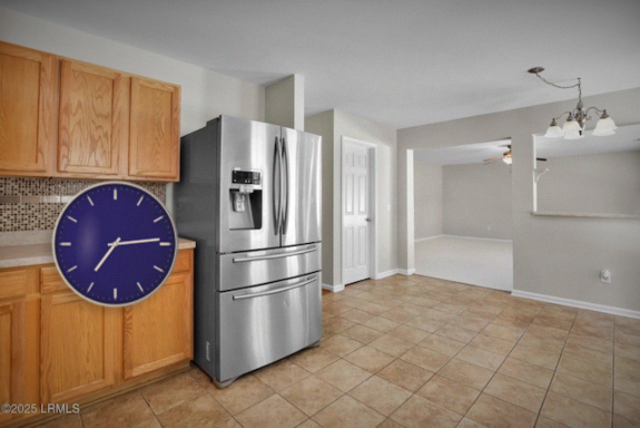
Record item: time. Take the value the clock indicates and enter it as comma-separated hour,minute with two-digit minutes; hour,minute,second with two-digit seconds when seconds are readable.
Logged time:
7,14
